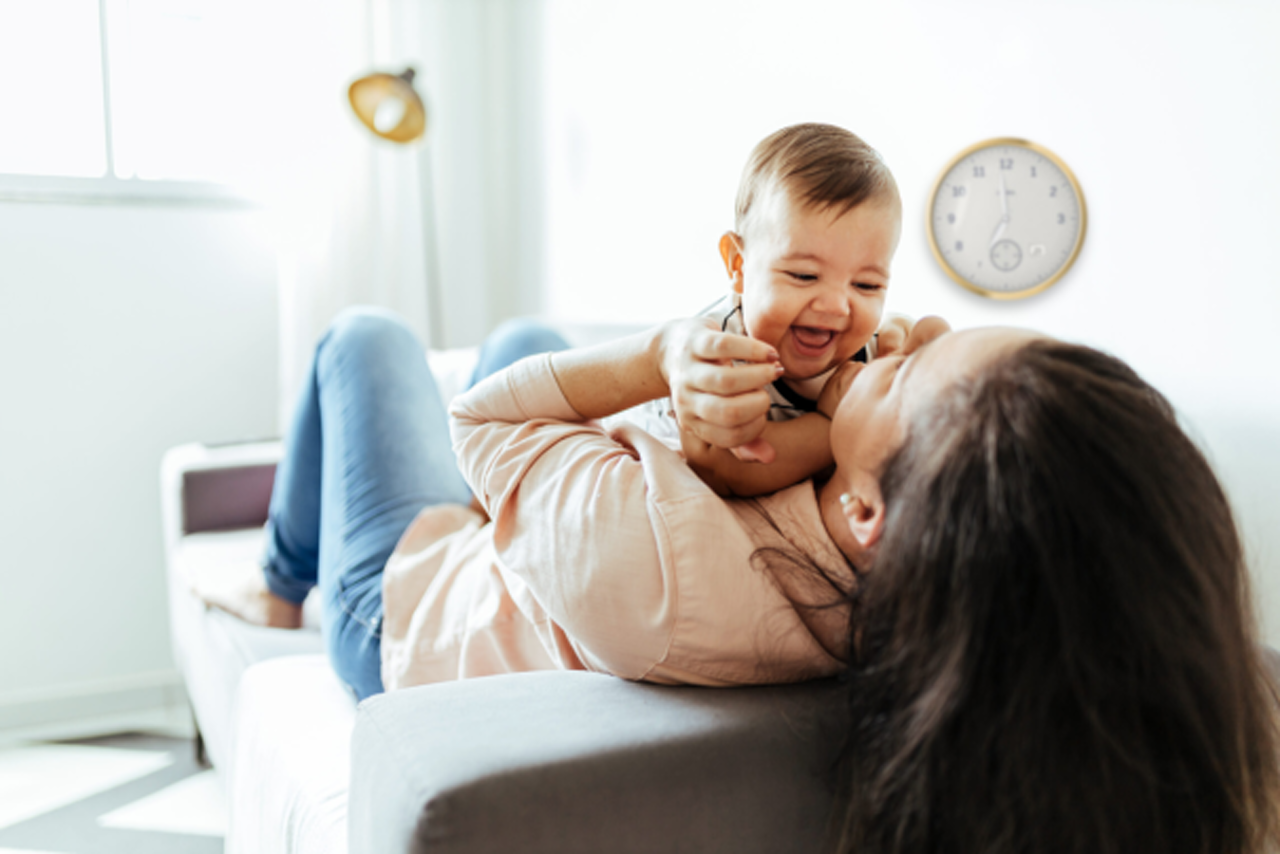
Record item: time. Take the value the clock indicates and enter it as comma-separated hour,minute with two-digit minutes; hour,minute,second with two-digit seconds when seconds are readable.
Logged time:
6,59
